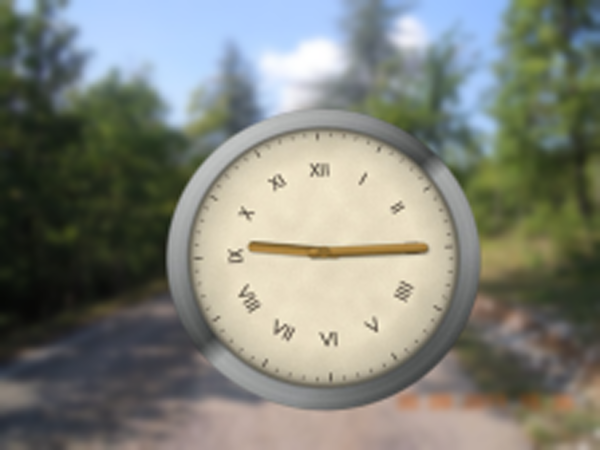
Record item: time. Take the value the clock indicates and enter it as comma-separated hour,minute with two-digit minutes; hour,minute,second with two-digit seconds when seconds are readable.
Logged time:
9,15
